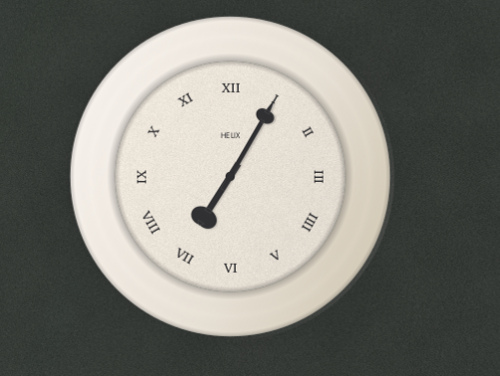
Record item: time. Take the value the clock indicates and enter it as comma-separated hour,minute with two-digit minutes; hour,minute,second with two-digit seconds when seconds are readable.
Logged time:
7,05
